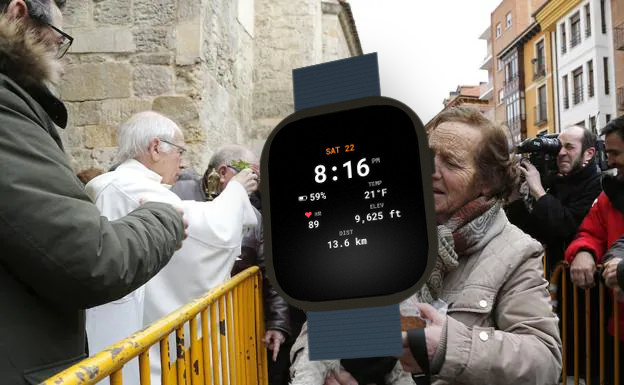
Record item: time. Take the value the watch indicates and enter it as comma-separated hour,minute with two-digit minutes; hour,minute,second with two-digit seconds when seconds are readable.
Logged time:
8,16
